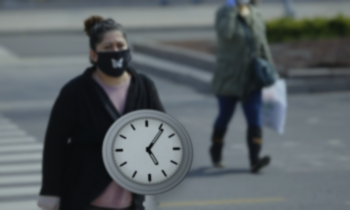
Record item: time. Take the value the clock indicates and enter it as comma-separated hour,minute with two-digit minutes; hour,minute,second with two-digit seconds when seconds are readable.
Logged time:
5,06
